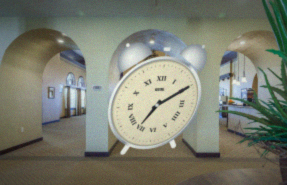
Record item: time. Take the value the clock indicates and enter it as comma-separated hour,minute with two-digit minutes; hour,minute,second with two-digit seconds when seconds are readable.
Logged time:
7,10
